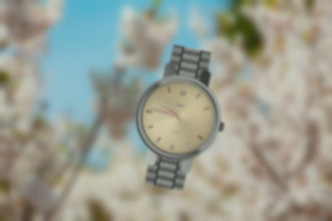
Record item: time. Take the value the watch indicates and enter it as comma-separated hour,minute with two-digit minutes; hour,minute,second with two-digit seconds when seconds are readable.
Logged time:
9,46
